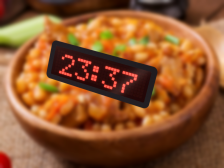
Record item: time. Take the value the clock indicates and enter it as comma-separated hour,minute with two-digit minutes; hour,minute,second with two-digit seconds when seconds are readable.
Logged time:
23,37
